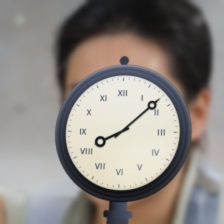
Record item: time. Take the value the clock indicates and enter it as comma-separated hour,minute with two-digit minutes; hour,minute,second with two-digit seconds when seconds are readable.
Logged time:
8,08
